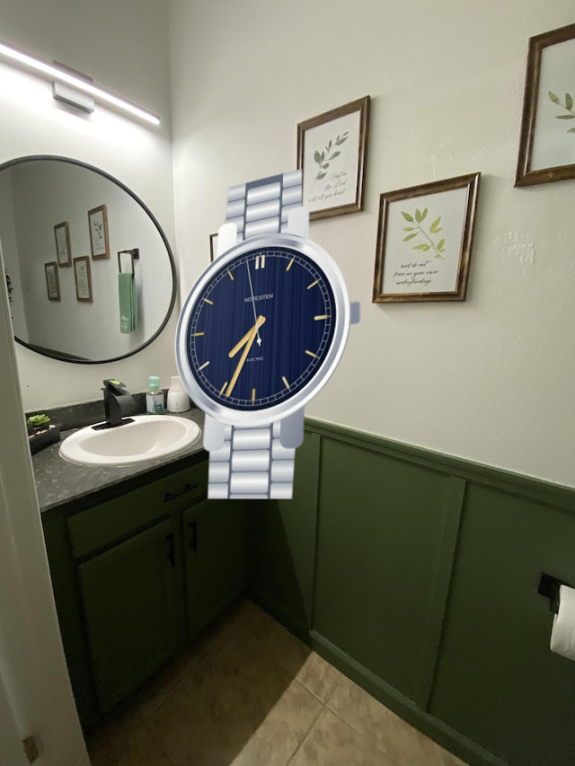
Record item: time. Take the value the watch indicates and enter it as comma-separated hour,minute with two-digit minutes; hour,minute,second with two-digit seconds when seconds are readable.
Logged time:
7,33,58
